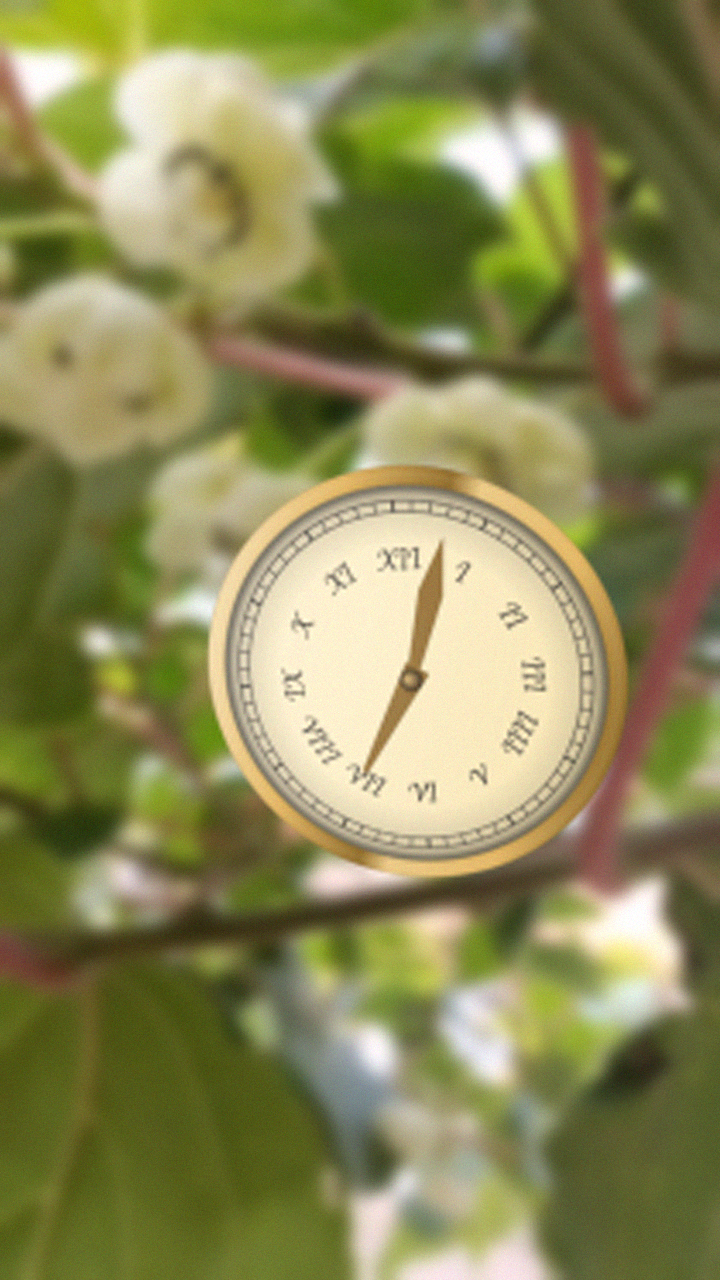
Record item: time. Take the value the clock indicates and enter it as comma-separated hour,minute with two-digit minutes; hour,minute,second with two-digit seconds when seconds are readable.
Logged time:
7,03
